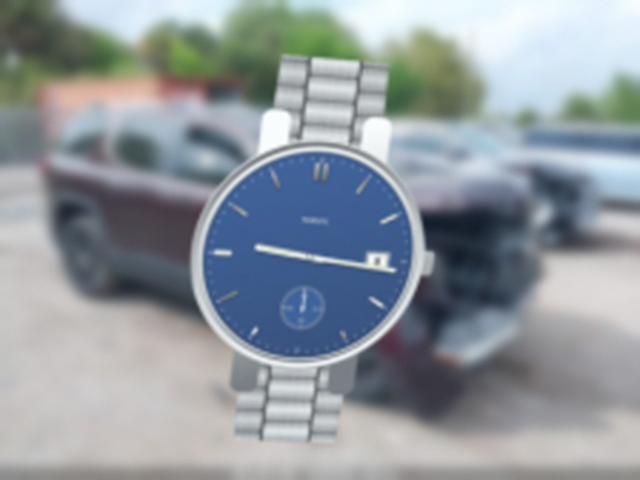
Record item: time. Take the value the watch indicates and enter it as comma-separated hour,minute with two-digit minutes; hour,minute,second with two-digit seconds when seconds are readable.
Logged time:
9,16
